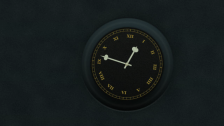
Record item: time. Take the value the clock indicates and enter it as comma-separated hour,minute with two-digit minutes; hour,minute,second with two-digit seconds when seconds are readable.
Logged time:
12,47
